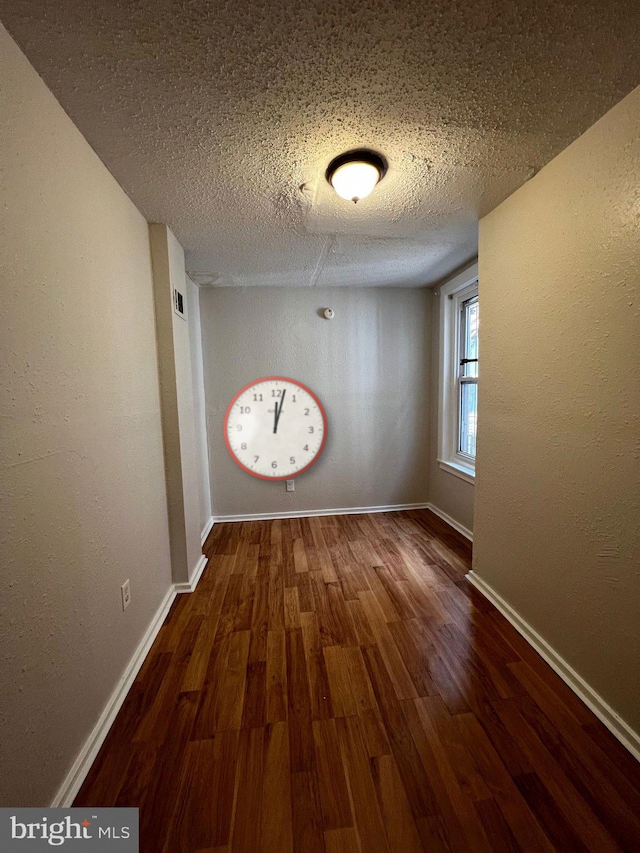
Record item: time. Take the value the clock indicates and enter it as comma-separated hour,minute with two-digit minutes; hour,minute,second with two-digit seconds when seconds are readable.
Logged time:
12,02
